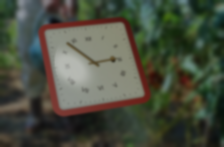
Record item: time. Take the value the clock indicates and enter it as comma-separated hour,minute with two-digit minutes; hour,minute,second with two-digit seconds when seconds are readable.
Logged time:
2,53
